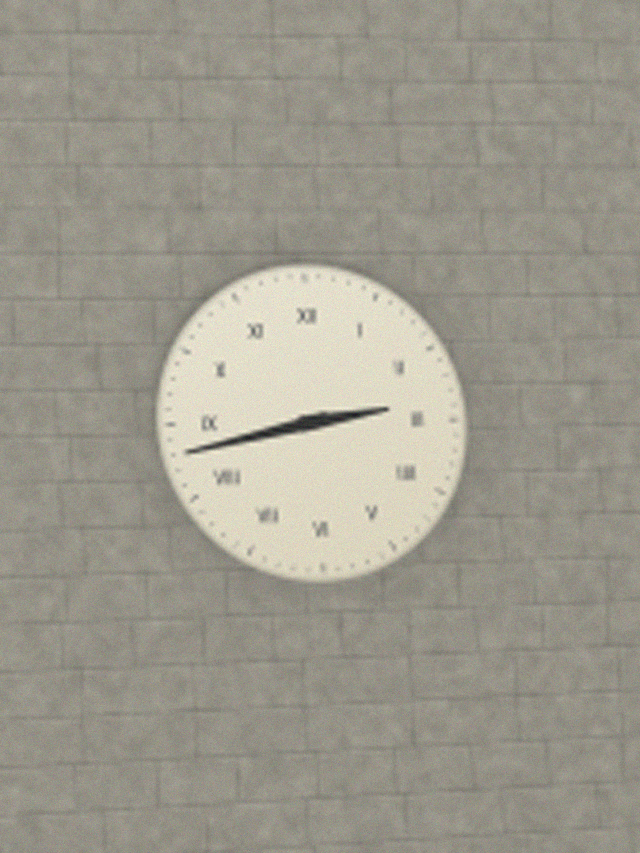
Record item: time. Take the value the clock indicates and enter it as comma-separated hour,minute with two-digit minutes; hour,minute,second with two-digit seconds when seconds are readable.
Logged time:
2,43
